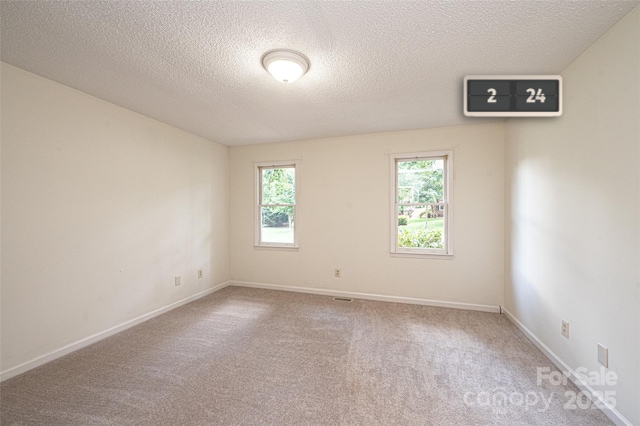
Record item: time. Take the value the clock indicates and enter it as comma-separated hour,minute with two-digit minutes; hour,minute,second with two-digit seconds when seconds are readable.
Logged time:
2,24
